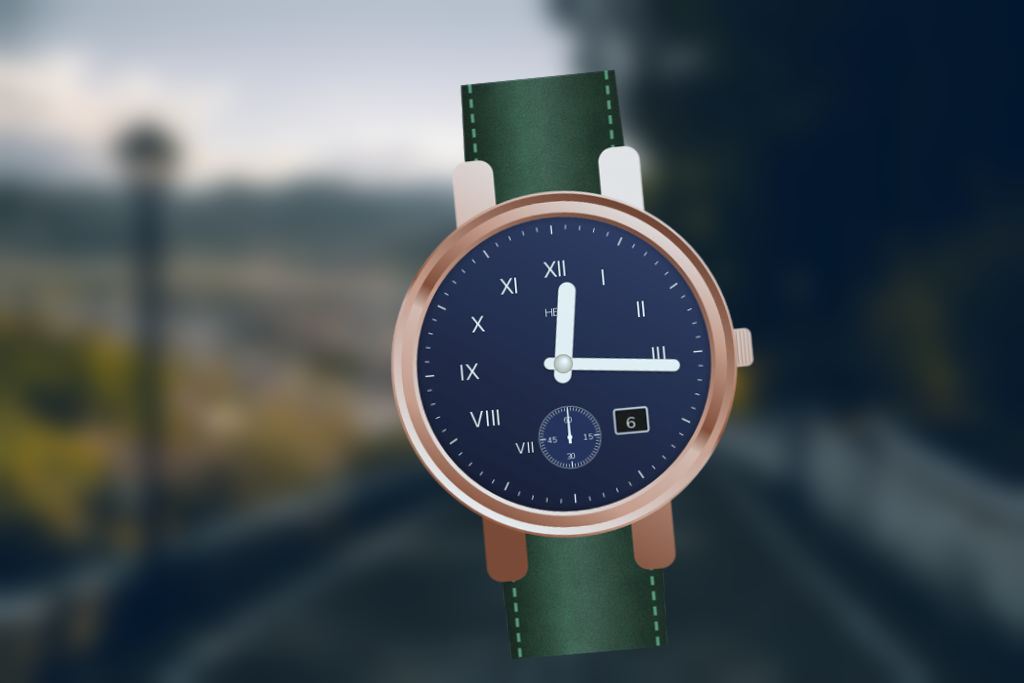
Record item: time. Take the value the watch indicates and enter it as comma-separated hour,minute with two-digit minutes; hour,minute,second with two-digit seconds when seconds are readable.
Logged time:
12,16
